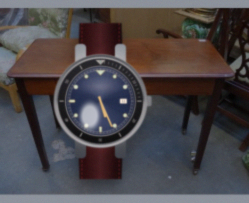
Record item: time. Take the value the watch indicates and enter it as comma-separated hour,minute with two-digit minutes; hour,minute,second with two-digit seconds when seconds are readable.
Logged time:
5,26
